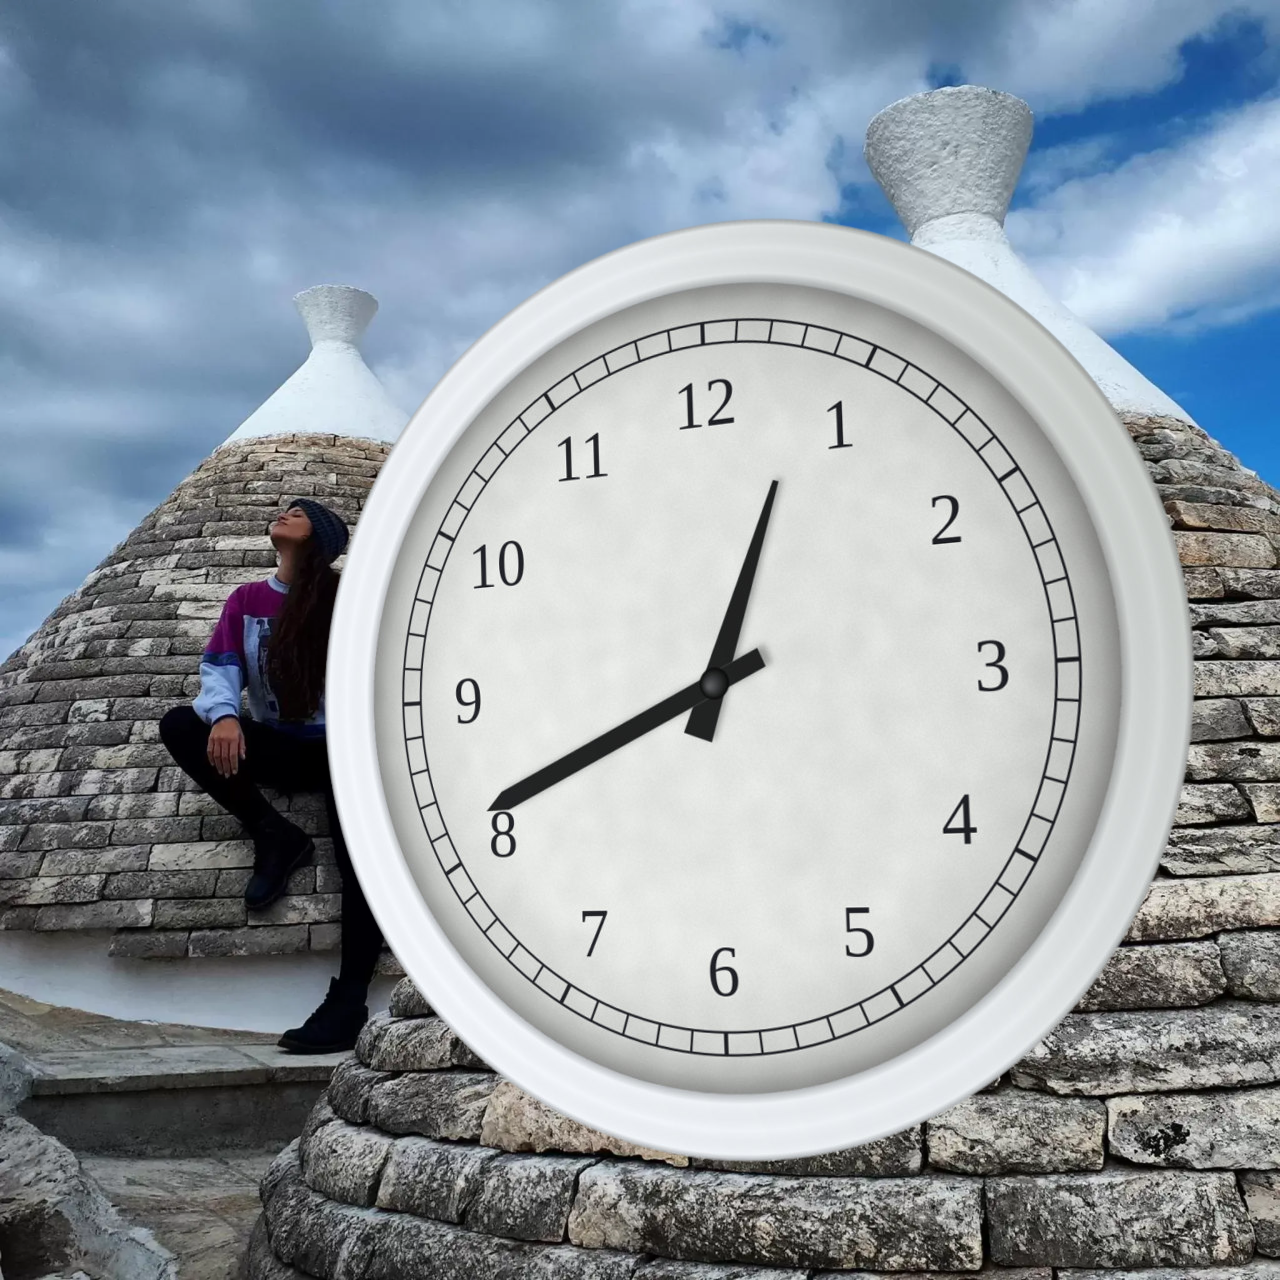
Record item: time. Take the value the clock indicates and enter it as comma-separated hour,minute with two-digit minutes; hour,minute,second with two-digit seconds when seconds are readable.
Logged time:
12,41
